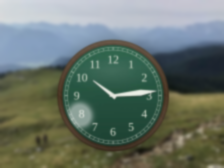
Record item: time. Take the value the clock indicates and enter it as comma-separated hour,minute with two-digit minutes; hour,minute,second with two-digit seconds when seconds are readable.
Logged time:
10,14
